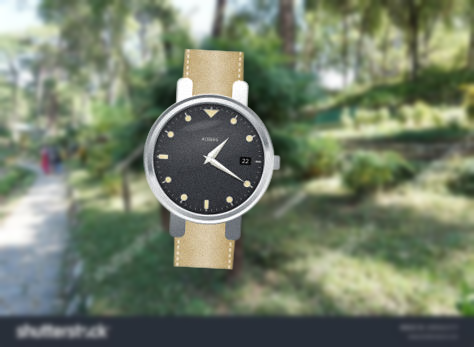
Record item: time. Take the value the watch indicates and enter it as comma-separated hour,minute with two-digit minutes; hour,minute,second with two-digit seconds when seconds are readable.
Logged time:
1,20
